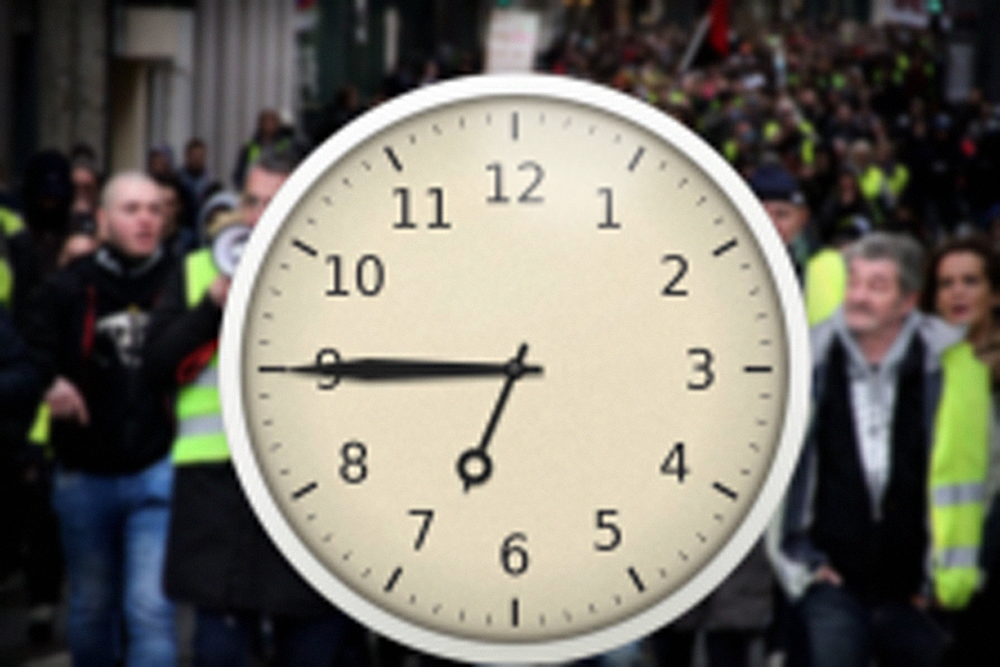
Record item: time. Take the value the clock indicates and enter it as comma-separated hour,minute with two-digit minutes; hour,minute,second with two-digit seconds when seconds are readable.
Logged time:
6,45
